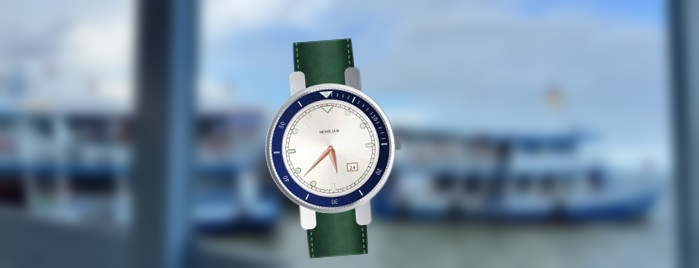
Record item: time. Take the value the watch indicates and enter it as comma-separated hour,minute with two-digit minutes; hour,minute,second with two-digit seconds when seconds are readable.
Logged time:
5,38
